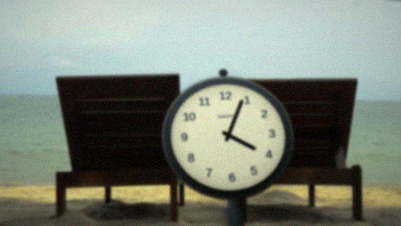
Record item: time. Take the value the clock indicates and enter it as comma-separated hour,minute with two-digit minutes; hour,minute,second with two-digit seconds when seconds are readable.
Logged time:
4,04
